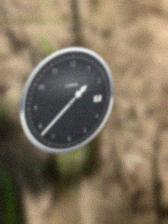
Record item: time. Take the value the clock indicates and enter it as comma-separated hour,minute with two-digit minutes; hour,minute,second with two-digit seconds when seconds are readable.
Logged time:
1,38
